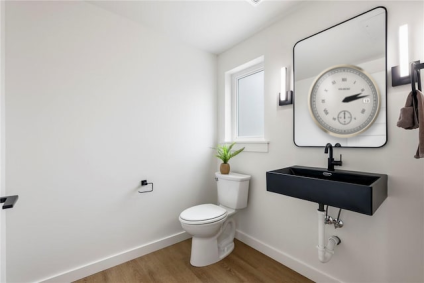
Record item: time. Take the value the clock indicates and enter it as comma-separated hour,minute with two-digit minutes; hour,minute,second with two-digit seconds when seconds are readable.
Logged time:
2,13
